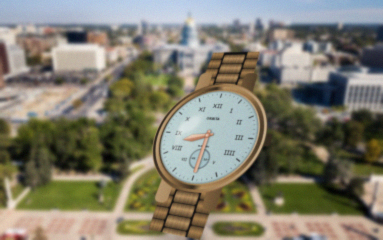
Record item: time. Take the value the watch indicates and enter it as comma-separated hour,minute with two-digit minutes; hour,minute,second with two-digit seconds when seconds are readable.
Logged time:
8,30
